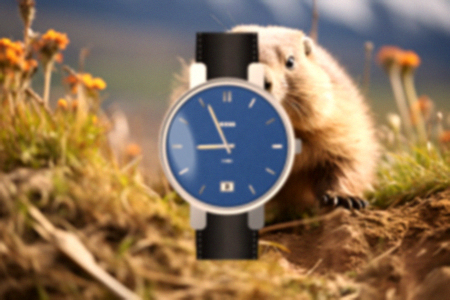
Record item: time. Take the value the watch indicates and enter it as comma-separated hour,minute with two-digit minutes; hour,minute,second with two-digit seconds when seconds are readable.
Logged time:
8,56
